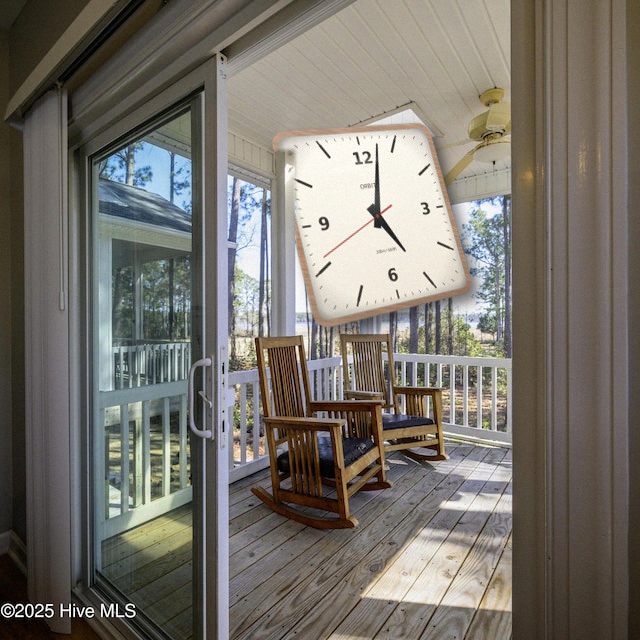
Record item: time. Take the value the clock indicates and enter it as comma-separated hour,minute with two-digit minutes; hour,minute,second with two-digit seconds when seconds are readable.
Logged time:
5,02,41
